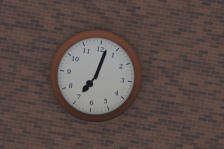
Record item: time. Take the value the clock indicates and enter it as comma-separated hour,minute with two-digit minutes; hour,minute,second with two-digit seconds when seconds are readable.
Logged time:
7,02
